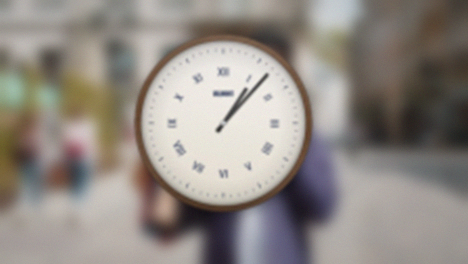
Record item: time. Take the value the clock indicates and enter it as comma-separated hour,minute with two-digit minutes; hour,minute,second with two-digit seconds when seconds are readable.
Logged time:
1,07
